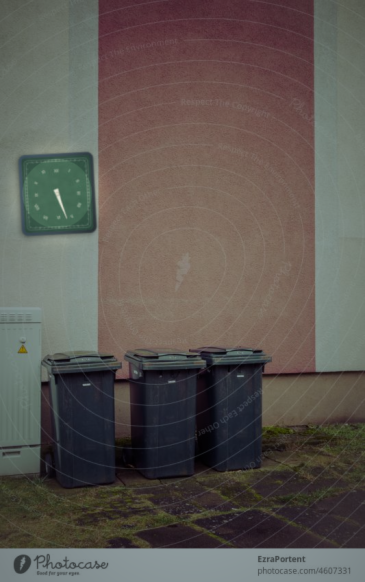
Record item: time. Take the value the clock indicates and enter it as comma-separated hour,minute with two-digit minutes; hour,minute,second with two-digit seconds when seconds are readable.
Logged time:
5,27
